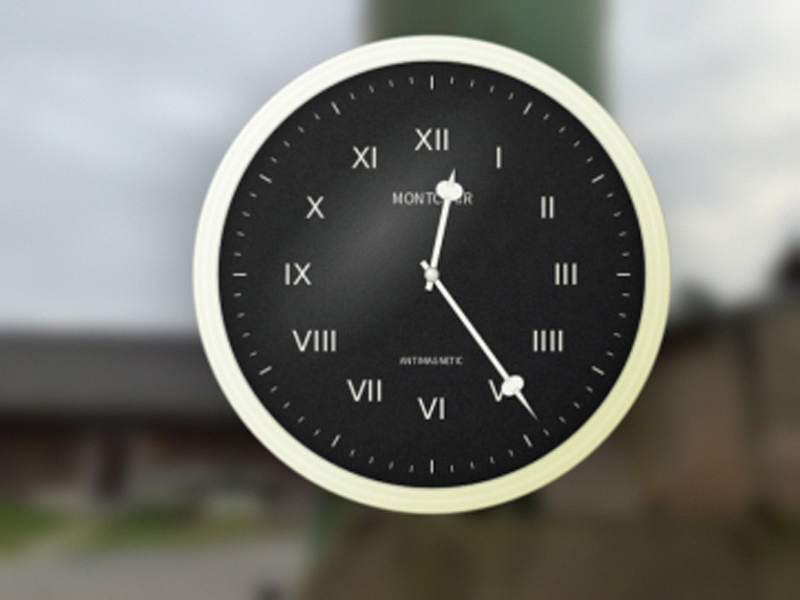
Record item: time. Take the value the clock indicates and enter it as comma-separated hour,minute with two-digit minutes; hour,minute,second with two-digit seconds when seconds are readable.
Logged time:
12,24
